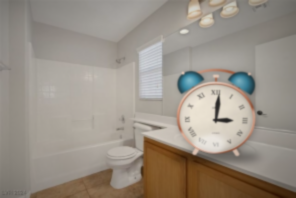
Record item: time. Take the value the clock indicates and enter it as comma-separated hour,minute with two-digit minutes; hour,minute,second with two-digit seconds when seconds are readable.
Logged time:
3,01
